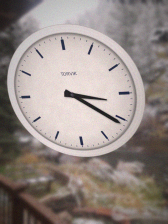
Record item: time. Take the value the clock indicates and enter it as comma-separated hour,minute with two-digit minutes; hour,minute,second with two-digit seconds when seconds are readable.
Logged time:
3,21
